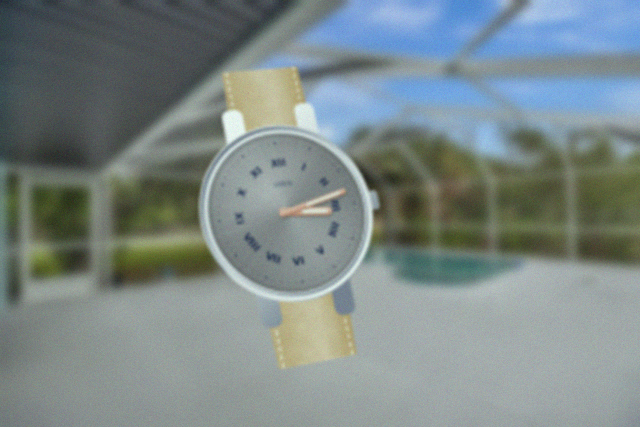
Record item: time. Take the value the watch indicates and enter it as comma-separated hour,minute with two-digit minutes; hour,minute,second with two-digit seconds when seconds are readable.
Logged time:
3,13
